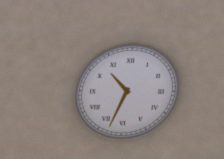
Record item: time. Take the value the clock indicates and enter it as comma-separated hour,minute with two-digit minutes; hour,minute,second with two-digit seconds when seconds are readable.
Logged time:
10,33
